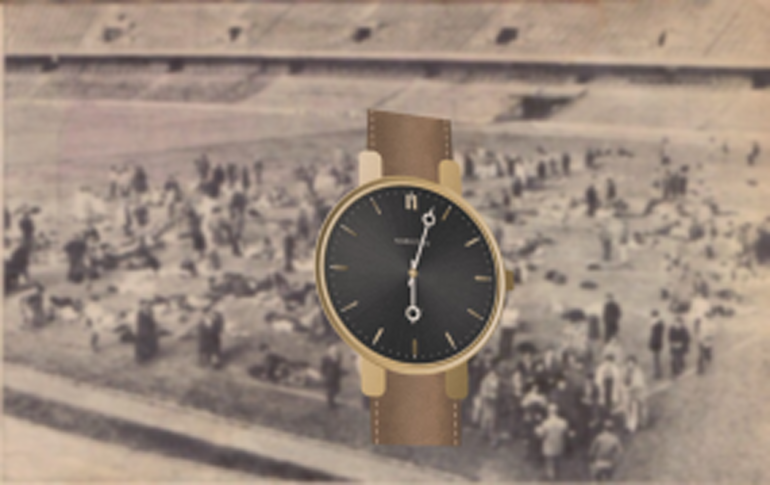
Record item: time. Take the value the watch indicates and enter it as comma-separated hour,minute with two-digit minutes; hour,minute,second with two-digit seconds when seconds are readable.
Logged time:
6,03
